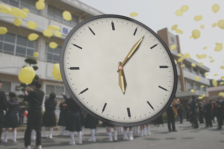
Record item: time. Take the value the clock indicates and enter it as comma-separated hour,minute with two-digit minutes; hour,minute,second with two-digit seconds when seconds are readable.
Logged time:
6,07
